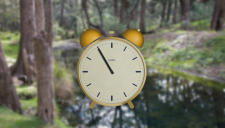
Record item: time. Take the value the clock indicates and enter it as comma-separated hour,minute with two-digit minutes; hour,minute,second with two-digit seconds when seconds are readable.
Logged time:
10,55
